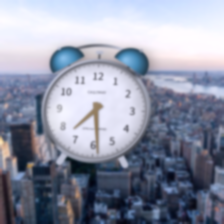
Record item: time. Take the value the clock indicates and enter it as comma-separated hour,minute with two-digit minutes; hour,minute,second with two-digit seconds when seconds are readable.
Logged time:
7,29
